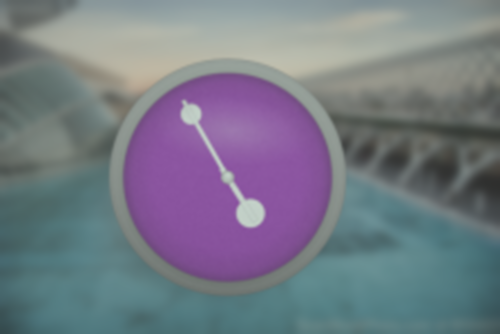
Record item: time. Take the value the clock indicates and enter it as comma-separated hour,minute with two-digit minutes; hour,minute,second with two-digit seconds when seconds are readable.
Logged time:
4,55
